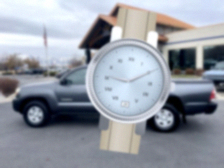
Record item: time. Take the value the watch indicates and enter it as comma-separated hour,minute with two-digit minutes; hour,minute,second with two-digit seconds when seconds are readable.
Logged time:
9,10
